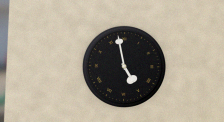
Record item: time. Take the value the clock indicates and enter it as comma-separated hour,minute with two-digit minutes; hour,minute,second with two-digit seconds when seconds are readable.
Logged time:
4,58
